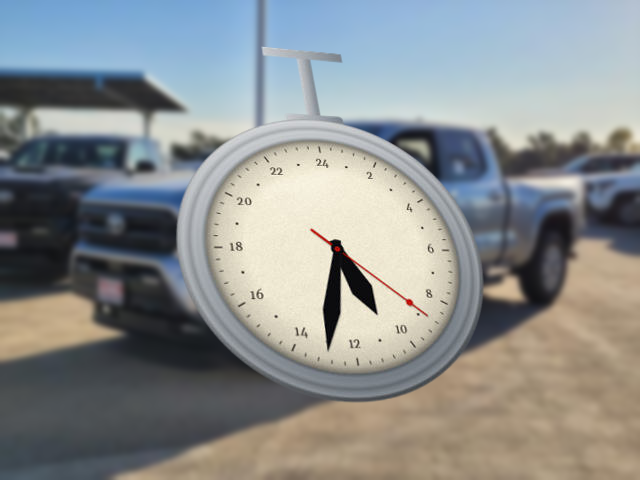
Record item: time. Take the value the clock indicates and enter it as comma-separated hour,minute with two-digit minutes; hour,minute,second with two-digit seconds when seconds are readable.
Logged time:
10,32,22
